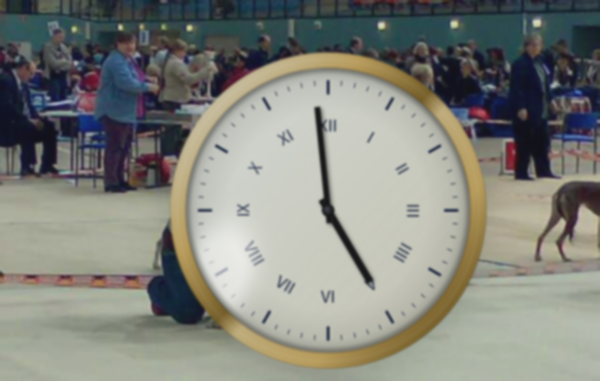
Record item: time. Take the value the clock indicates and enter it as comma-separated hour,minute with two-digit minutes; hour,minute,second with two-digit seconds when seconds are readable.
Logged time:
4,59
